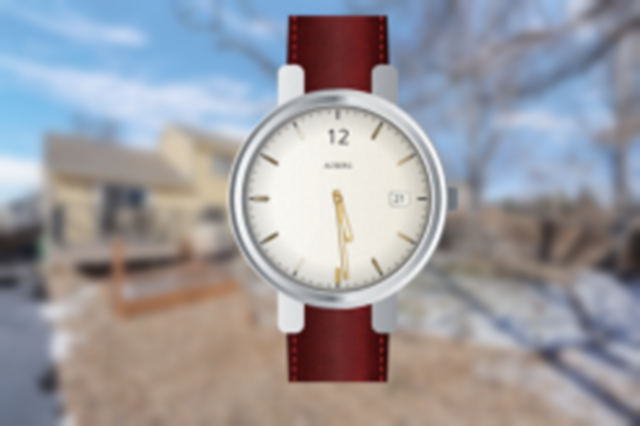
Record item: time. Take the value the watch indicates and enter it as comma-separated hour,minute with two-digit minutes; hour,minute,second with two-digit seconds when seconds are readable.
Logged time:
5,29
